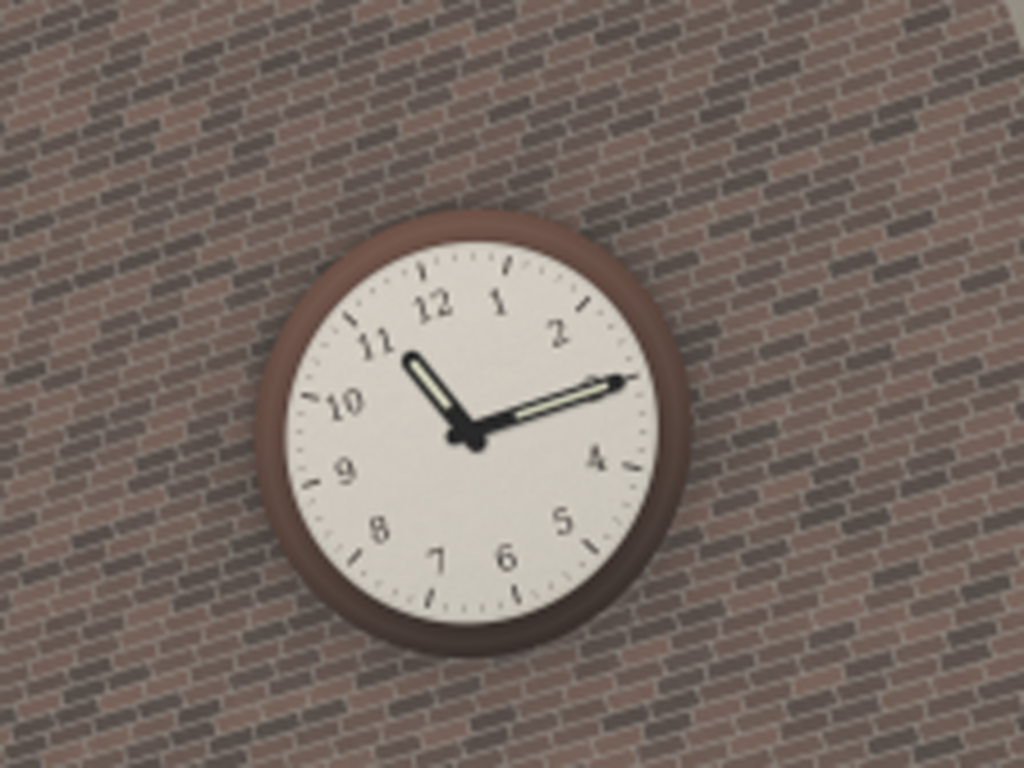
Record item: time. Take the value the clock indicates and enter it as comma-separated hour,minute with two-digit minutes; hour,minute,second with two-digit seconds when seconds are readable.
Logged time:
11,15
